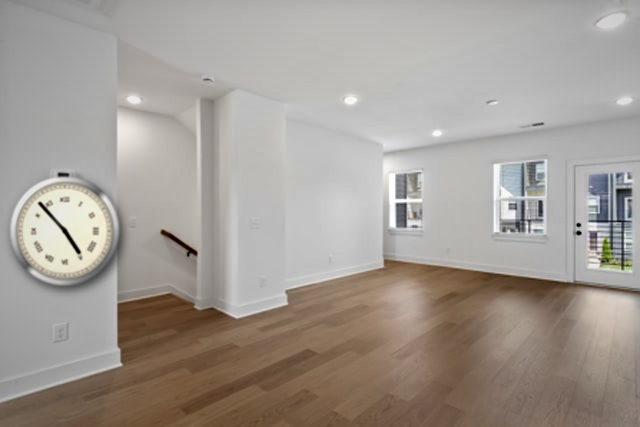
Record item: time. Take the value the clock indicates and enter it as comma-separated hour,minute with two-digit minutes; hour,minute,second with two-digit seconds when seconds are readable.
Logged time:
4,53
